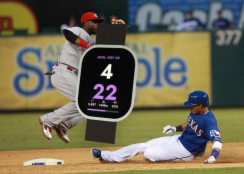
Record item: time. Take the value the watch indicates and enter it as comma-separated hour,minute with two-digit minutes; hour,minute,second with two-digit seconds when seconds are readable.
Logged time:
4,22
